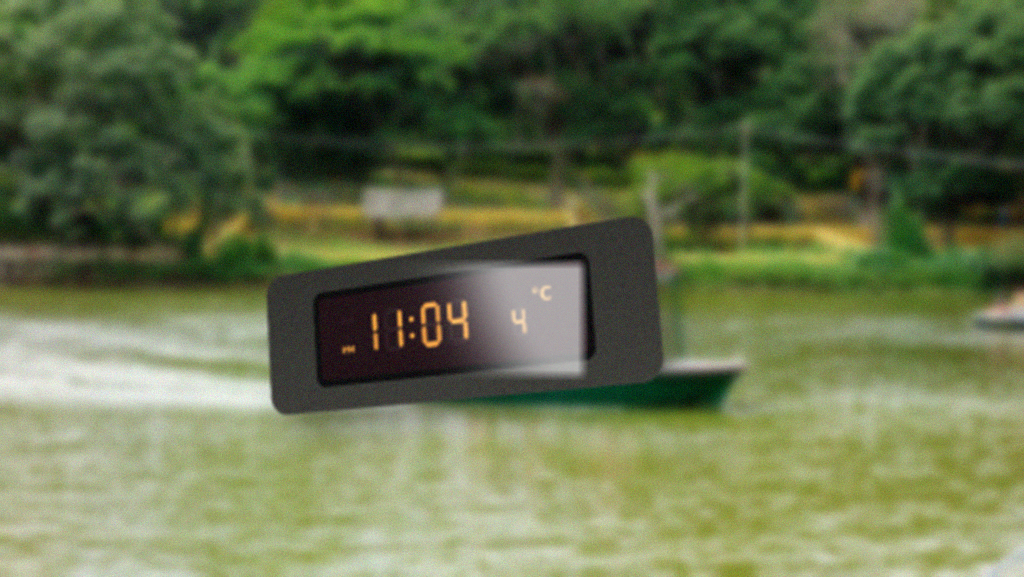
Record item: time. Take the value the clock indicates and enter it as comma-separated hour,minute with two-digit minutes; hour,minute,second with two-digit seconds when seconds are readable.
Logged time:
11,04
